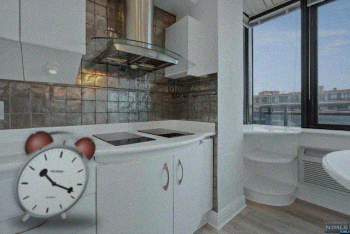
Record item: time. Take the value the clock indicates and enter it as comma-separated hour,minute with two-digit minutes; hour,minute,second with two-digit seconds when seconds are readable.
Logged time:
10,18
